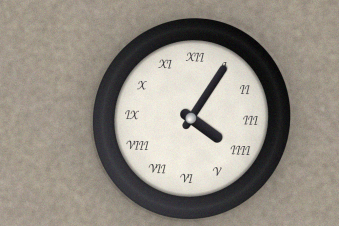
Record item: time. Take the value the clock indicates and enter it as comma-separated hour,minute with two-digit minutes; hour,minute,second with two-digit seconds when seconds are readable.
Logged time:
4,05
